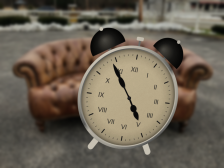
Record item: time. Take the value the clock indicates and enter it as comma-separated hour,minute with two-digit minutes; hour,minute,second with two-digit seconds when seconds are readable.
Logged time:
4,54
